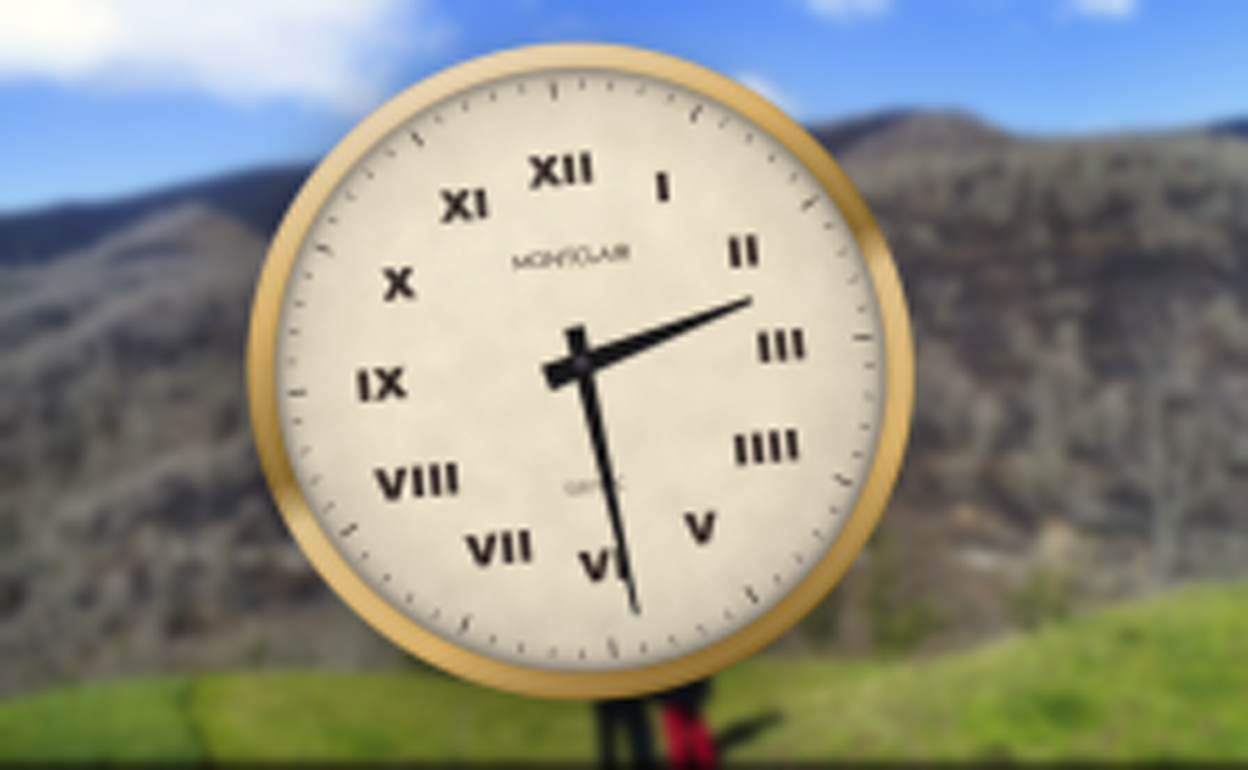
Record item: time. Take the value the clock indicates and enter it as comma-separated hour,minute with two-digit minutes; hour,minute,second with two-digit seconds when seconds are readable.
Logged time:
2,29
